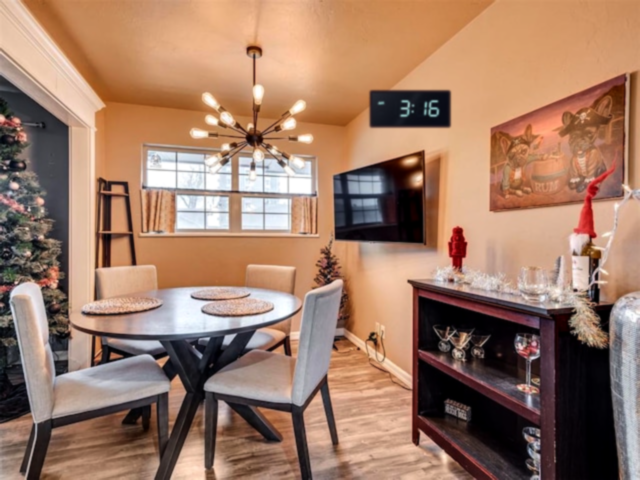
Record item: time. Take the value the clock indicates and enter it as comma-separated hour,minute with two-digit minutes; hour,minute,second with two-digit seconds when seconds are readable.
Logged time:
3,16
